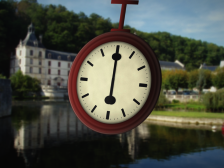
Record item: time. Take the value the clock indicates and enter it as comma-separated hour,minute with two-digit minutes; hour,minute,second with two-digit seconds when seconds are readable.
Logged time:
6,00
